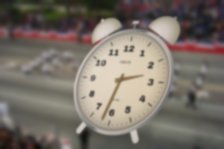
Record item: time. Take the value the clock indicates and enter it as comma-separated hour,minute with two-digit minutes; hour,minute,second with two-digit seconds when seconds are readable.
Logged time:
2,32
